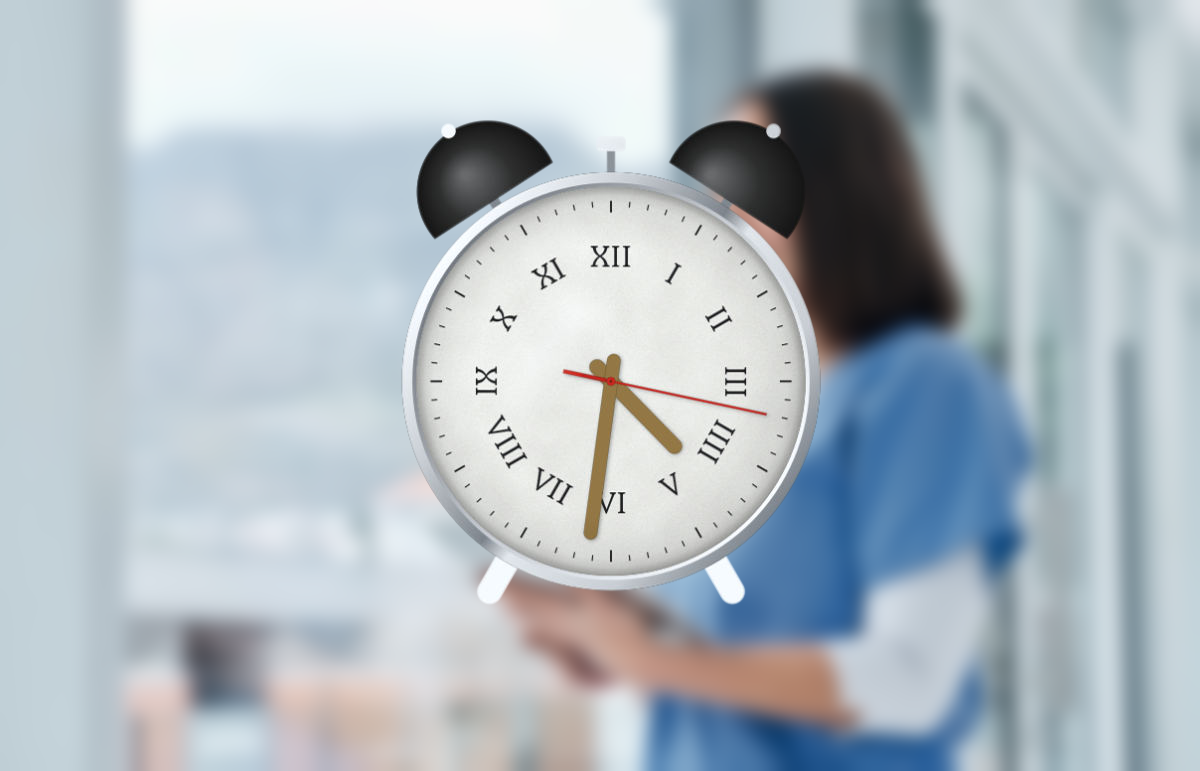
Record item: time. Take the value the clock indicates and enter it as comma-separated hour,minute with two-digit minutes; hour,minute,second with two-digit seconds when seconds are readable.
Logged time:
4,31,17
